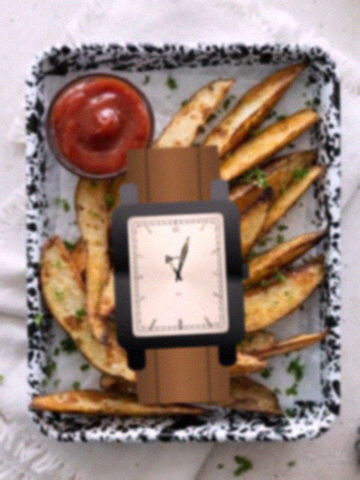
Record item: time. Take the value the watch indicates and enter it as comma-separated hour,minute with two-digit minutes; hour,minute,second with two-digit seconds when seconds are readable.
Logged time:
11,03
